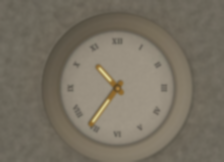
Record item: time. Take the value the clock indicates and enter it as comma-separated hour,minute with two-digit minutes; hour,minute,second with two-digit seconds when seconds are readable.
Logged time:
10,36
